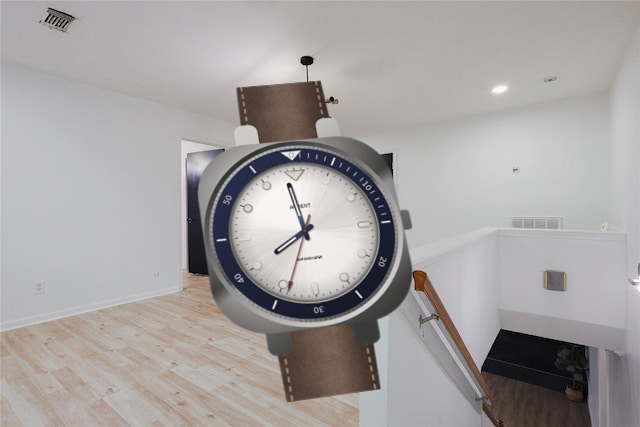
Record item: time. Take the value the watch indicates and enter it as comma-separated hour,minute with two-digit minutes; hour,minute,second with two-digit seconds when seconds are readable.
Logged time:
7,58,34
